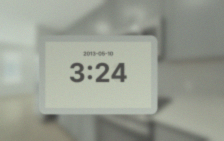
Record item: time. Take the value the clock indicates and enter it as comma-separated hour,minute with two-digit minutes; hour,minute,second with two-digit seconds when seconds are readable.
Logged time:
3,24
